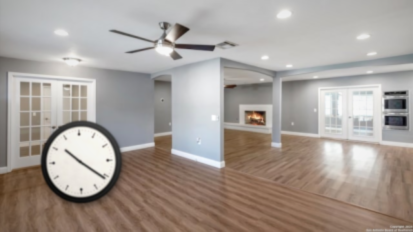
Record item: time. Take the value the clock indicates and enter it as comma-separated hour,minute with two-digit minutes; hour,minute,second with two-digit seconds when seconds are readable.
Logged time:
10,21
